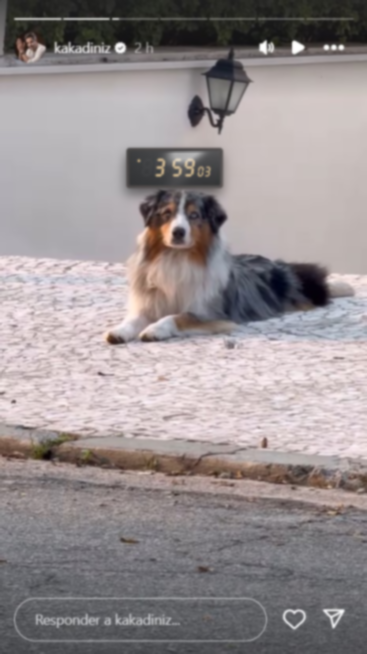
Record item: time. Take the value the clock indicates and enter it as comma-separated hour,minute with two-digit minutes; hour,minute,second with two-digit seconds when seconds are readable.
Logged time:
3,59
